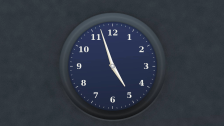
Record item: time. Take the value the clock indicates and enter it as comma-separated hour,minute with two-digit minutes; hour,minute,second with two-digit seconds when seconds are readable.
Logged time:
4,57
